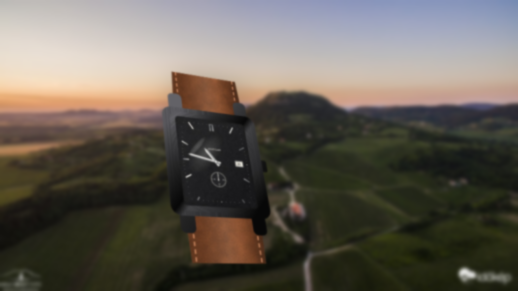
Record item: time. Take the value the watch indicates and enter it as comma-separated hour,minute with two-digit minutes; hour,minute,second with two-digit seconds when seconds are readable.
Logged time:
10,47
